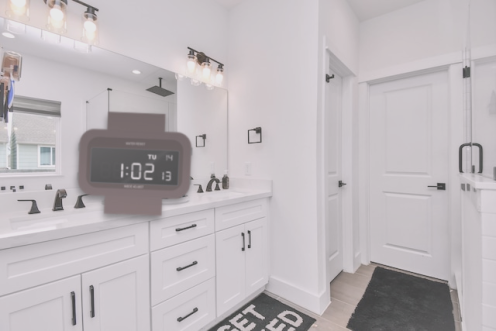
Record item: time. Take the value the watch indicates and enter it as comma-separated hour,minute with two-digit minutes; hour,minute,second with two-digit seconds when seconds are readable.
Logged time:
1,02,13
